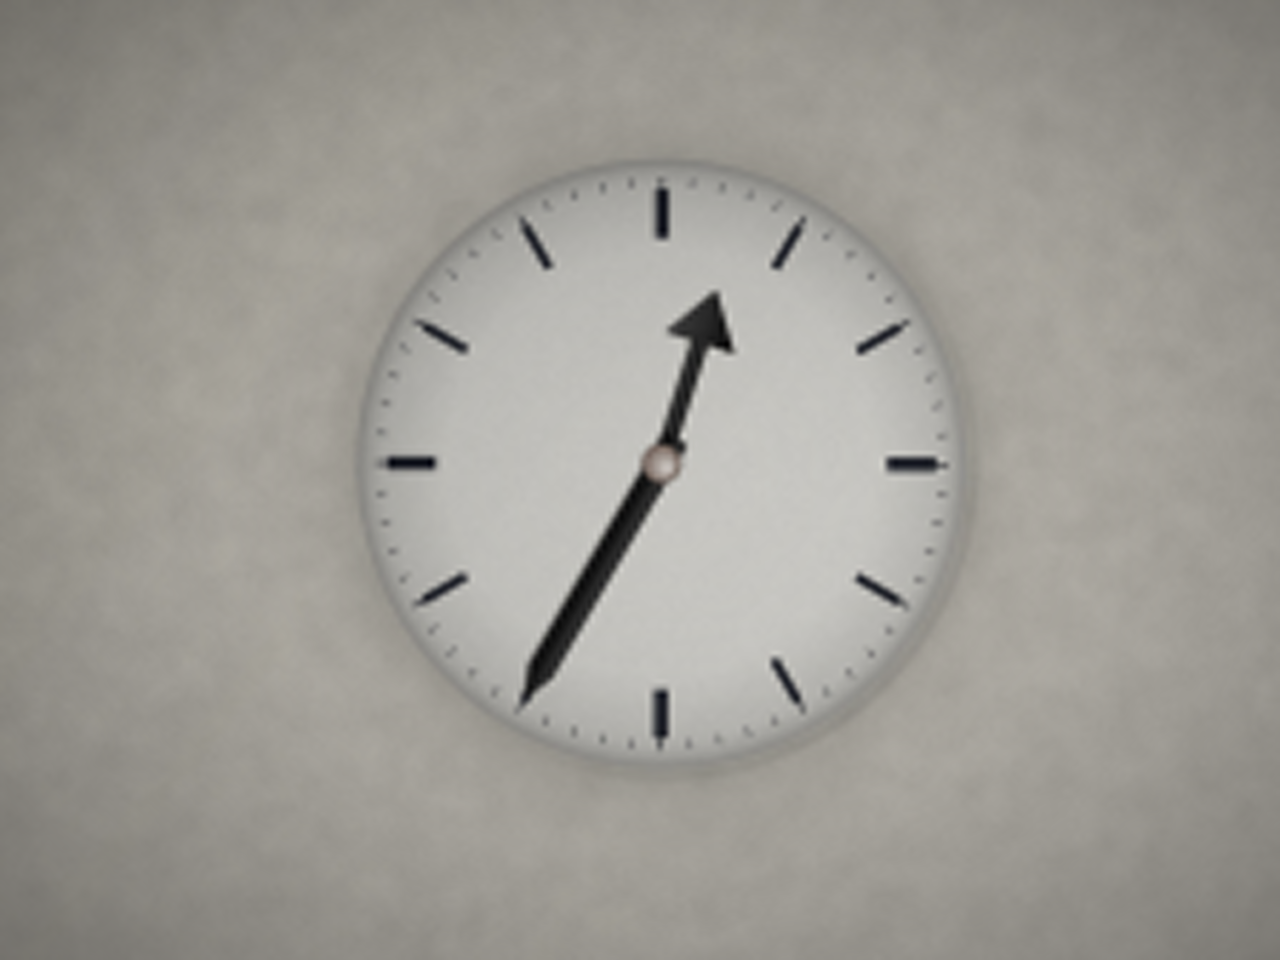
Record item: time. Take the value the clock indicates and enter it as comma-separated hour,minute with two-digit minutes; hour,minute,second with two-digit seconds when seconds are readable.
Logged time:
12,35
